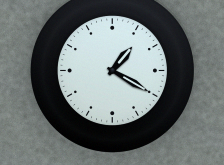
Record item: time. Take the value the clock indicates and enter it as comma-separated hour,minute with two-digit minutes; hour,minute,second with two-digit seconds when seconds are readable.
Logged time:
1,20
